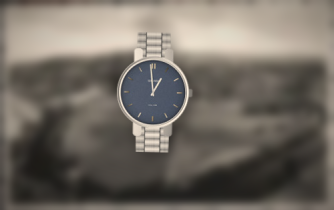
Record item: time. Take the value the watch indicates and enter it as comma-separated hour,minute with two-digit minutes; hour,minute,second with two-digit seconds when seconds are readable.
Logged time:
12,59
